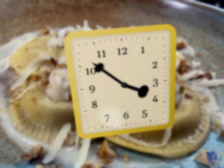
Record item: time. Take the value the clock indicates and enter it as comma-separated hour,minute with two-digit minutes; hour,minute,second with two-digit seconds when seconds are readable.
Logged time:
3,52
